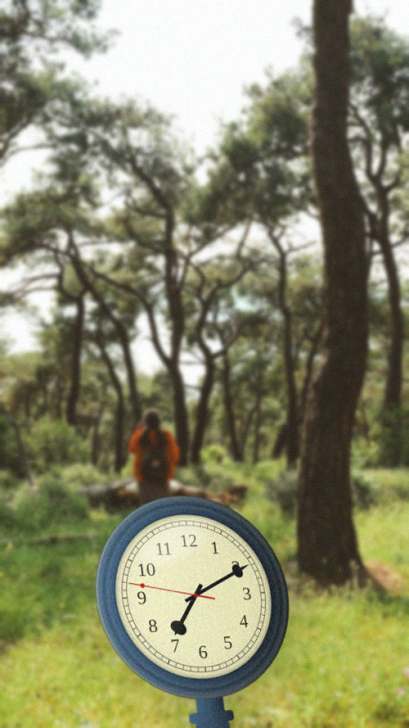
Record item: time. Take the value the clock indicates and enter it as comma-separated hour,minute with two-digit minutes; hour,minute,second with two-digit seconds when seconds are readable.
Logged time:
7,10,47
